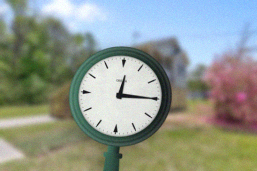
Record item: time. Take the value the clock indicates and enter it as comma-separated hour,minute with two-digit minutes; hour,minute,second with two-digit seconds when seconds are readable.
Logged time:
12,15
